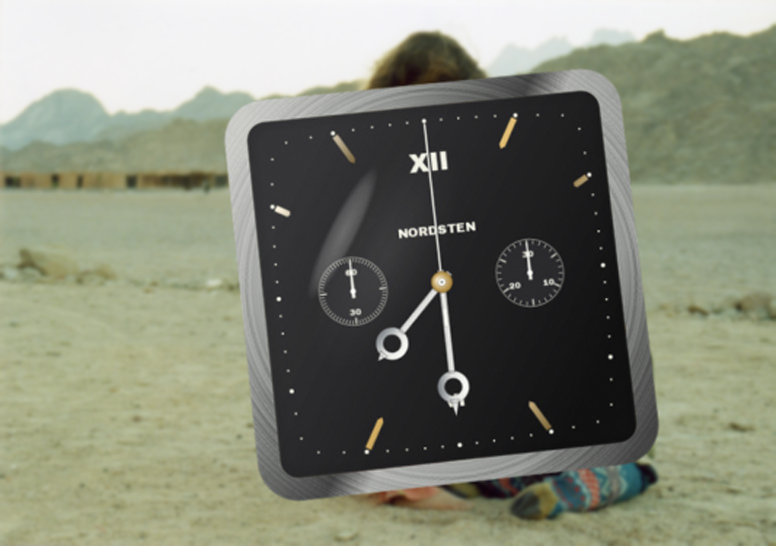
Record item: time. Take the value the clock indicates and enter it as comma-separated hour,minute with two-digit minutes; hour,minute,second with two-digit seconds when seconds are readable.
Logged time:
7,30
